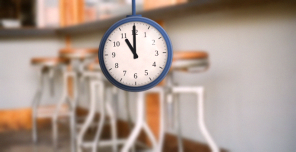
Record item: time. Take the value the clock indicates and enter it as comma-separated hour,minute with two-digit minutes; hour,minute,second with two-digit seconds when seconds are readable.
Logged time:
11,00
